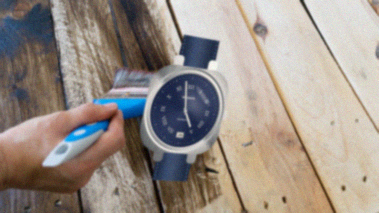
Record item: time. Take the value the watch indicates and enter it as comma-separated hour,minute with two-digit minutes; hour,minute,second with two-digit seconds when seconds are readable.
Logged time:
4,58
